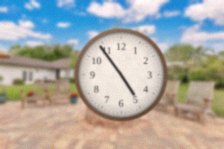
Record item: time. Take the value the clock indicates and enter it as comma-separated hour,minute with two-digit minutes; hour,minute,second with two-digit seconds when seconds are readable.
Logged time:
4,54
